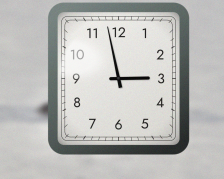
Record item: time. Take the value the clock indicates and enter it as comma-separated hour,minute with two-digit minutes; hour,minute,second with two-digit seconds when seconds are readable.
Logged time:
2,58
